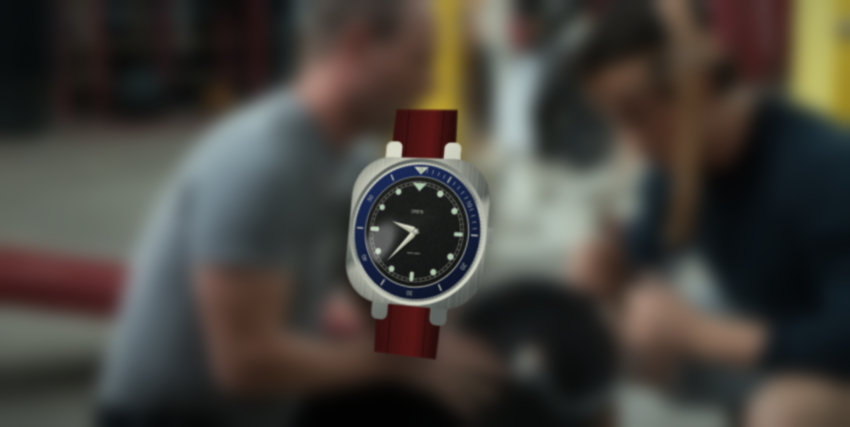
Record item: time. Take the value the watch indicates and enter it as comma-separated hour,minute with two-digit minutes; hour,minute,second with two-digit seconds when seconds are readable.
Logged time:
9,37
